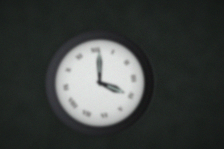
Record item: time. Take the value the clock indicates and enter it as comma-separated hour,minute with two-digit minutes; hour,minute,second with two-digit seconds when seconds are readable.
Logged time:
4,01
